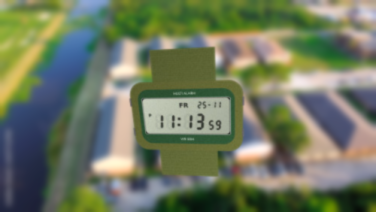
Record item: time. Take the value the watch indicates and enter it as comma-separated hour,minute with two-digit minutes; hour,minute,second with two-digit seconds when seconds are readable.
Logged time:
11,13,59
